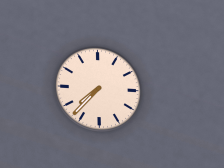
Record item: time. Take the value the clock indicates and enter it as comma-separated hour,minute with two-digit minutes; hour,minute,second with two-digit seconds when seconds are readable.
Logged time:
7,37
